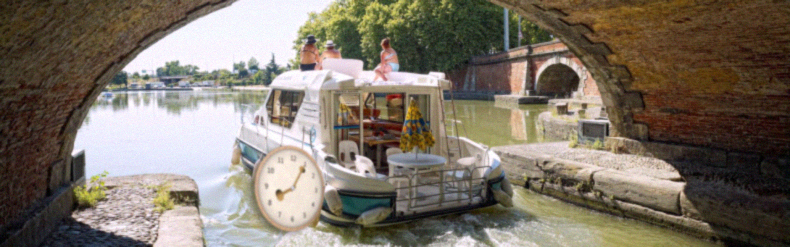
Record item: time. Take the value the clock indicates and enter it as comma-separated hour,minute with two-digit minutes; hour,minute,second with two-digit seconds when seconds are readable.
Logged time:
8,05
